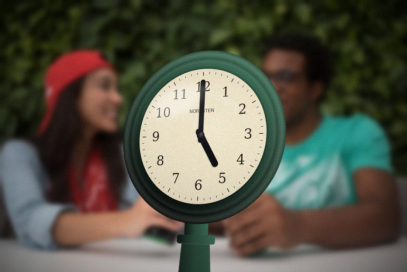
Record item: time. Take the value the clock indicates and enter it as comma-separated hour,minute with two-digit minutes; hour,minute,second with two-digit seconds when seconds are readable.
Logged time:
5,00
